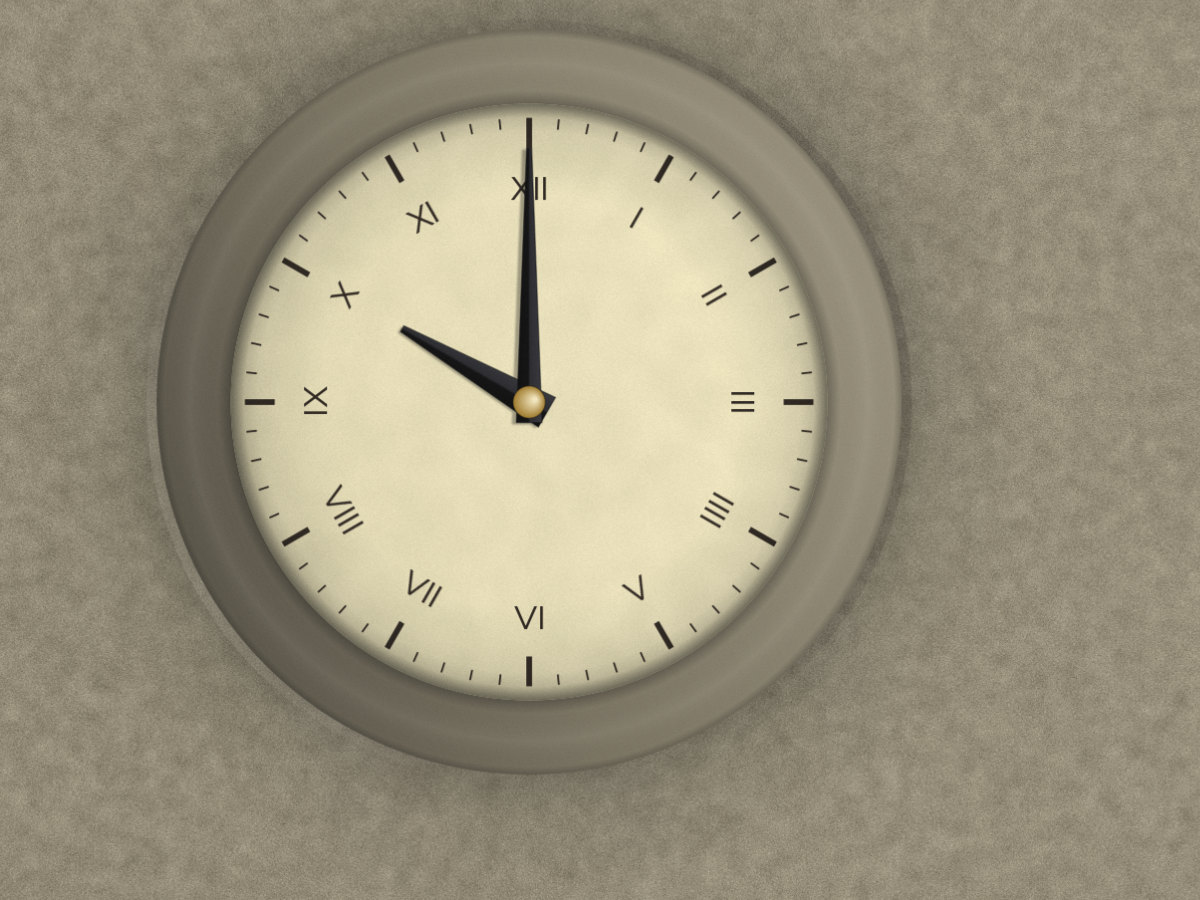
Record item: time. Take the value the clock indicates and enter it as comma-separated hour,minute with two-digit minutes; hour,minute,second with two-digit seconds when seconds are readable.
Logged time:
10,00
